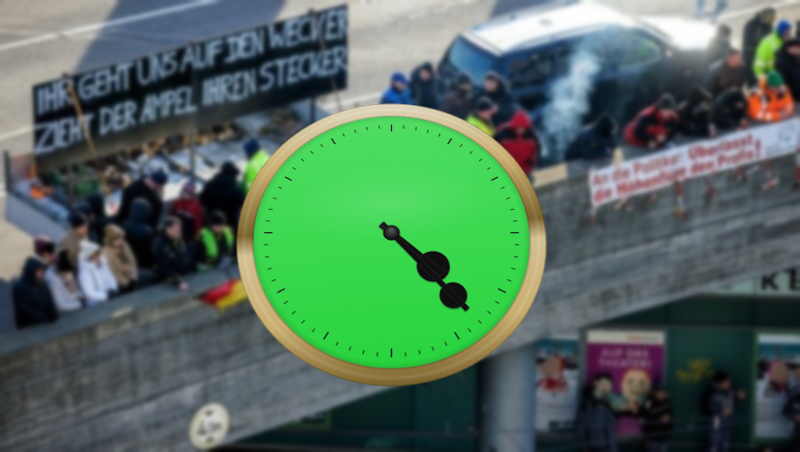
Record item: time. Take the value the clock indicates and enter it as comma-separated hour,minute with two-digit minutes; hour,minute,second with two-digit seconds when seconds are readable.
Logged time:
4,23
